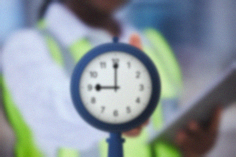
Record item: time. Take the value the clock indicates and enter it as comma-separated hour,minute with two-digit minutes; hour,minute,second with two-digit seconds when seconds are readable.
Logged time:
9,00
